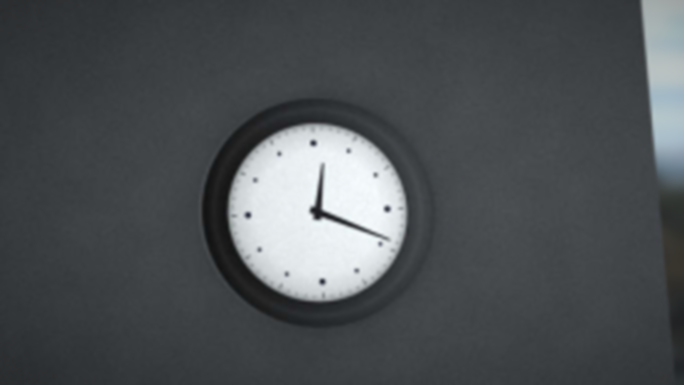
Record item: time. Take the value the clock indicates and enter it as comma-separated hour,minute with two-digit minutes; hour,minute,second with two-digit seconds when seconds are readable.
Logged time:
12,19
